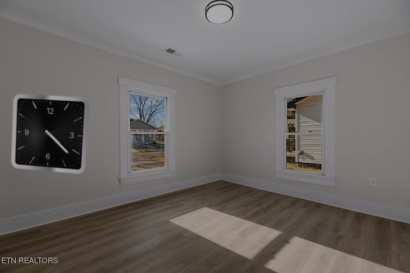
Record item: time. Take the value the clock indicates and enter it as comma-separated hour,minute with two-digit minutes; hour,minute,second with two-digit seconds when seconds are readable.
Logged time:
4,22
